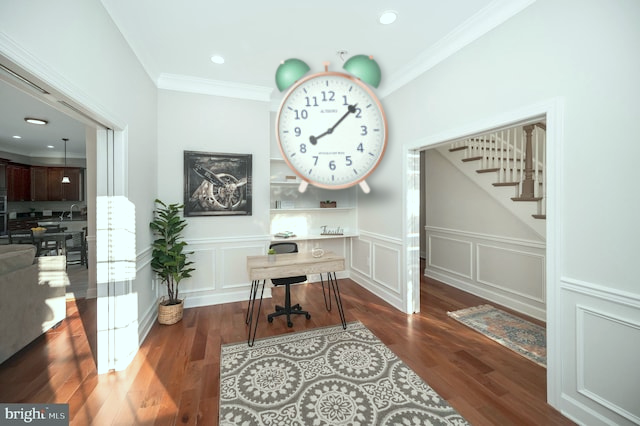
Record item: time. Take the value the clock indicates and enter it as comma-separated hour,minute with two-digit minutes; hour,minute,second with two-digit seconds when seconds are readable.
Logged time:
8,08
